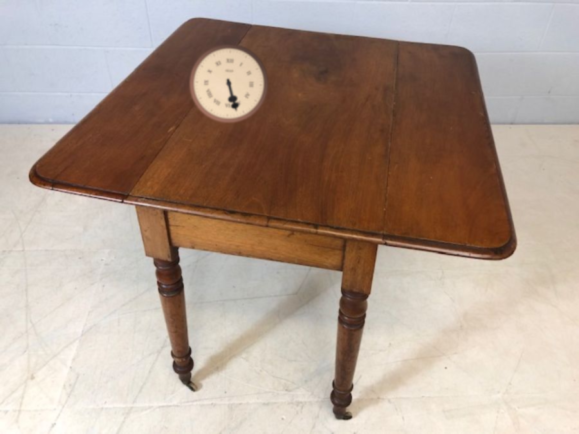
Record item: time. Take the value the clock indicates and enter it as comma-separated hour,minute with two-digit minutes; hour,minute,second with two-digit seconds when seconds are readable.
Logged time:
5,27
